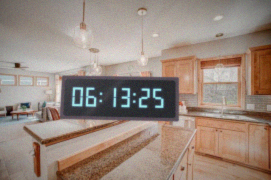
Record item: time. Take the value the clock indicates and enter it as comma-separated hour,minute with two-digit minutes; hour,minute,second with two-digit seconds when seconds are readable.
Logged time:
6,13,25
